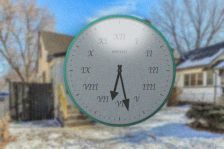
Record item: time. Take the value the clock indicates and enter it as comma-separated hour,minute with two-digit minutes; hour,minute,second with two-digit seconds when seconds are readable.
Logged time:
6,28
